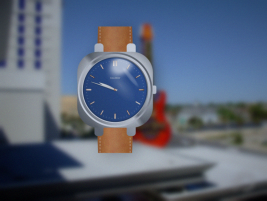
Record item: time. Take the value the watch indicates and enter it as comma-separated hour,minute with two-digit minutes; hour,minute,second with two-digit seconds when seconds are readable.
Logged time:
9,48
